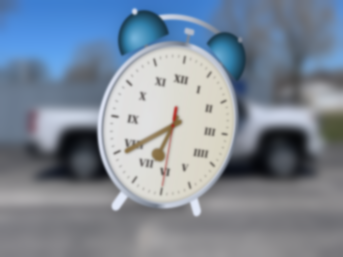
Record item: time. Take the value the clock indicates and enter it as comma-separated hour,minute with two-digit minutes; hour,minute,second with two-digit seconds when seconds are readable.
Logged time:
6,39,30
